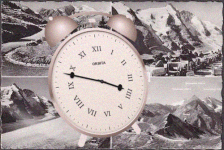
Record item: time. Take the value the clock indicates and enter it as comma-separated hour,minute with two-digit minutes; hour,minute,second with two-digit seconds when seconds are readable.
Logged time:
3,48
